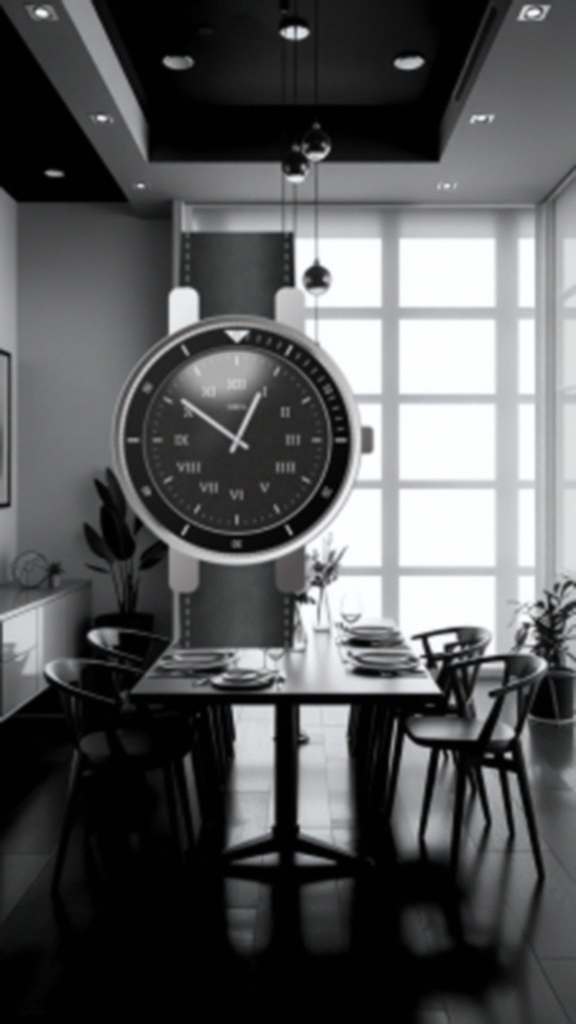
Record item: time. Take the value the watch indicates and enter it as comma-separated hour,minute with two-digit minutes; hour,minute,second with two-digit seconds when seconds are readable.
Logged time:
12,51
